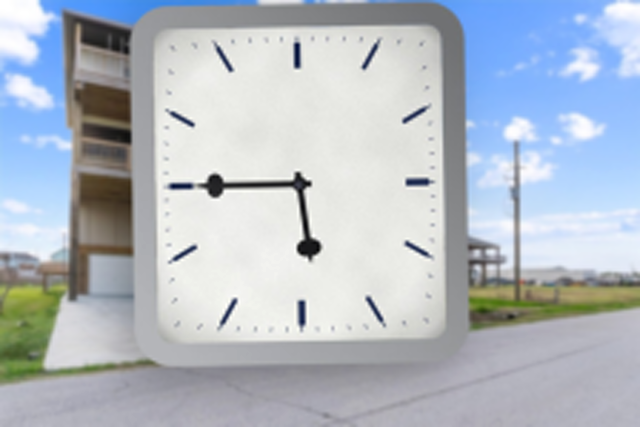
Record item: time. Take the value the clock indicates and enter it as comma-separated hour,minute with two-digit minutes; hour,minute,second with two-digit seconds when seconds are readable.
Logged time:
5,45
